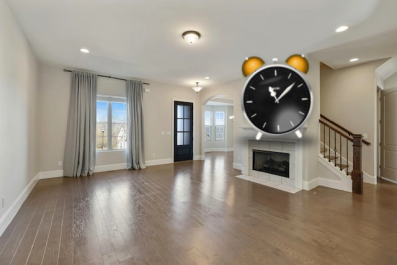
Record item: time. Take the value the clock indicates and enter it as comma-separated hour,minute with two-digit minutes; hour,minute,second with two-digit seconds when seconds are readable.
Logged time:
11,08
